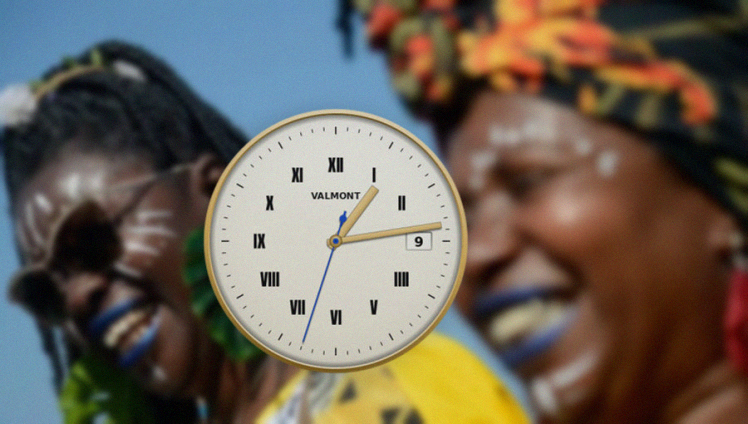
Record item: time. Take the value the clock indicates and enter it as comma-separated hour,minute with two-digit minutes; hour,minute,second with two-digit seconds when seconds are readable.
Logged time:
1,13,33
